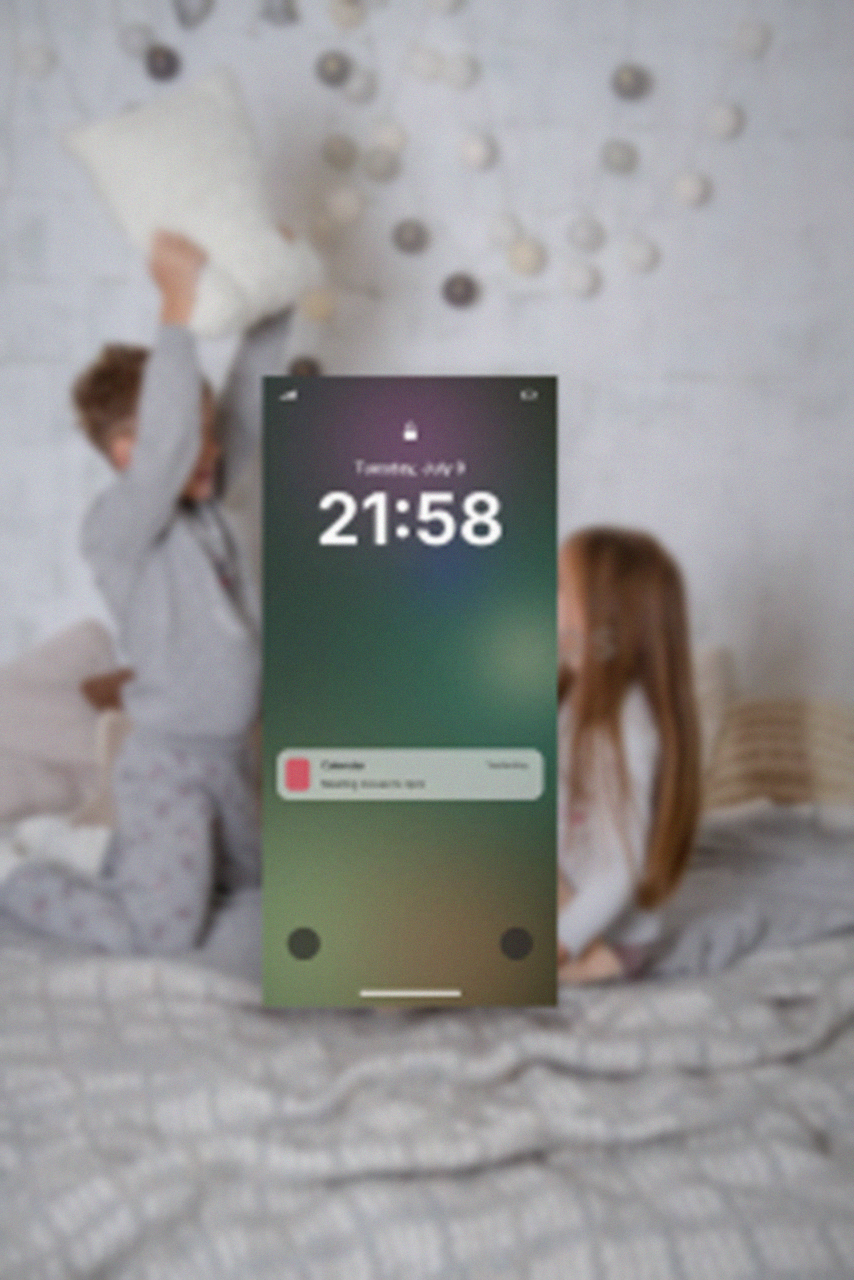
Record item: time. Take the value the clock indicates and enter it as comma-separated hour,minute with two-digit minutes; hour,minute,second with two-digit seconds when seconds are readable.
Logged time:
21,58
